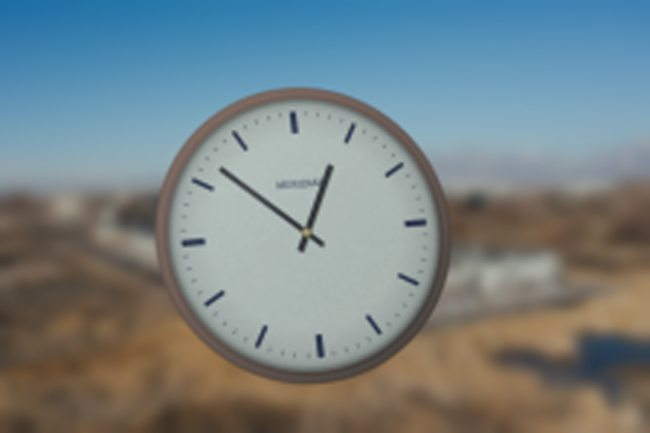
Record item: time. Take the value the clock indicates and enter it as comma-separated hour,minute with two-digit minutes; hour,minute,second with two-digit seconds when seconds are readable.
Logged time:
12,52
